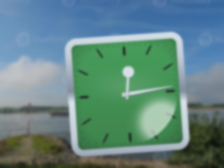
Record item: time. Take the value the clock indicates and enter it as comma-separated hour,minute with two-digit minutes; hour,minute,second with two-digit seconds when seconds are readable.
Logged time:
12,14
